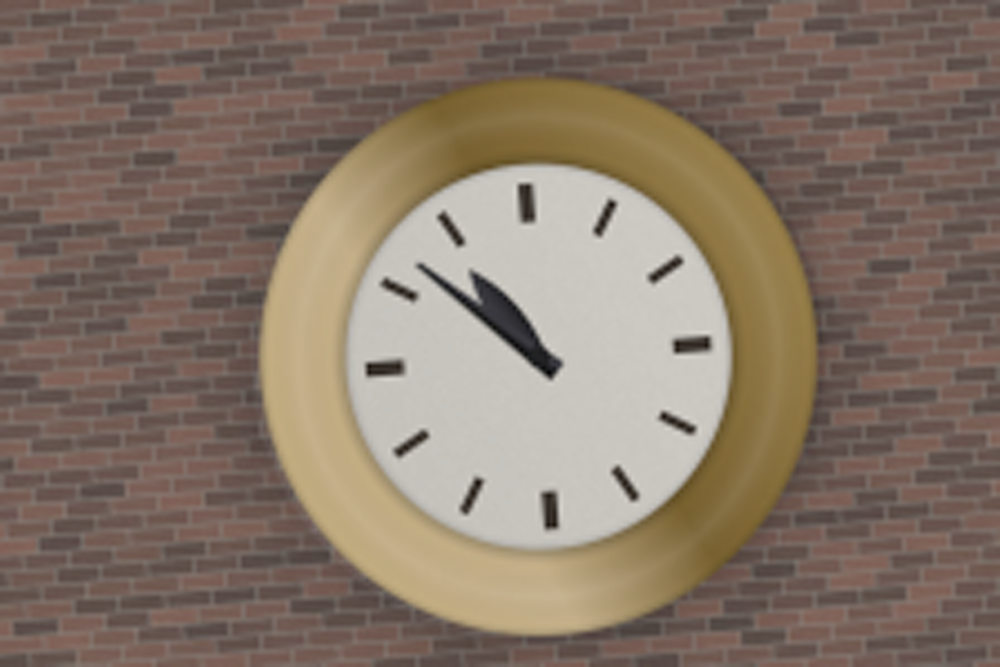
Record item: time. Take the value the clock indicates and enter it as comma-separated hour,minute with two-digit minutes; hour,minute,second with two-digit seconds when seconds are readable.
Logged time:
10,52
